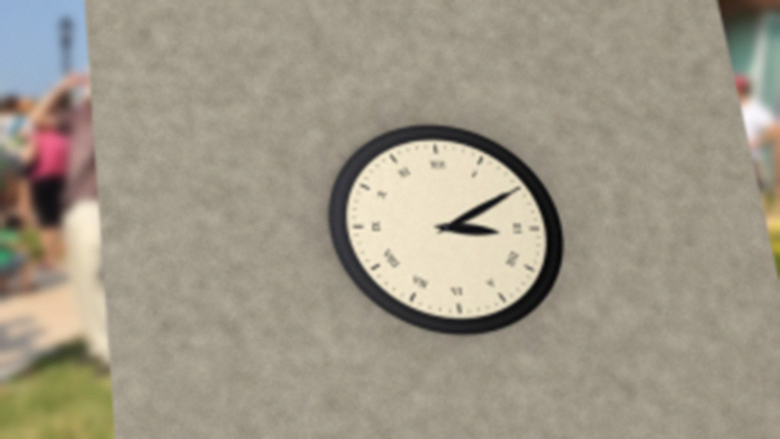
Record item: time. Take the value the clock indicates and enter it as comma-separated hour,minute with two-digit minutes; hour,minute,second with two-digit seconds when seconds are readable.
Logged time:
3,10
